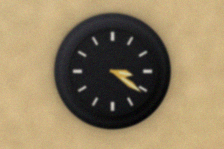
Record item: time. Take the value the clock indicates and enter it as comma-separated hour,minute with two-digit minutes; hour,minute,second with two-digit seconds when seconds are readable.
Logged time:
3,21
